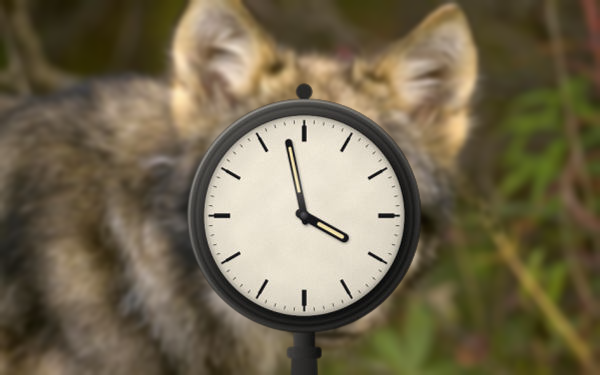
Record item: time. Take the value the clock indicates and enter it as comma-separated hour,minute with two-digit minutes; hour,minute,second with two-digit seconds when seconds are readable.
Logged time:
3,58
